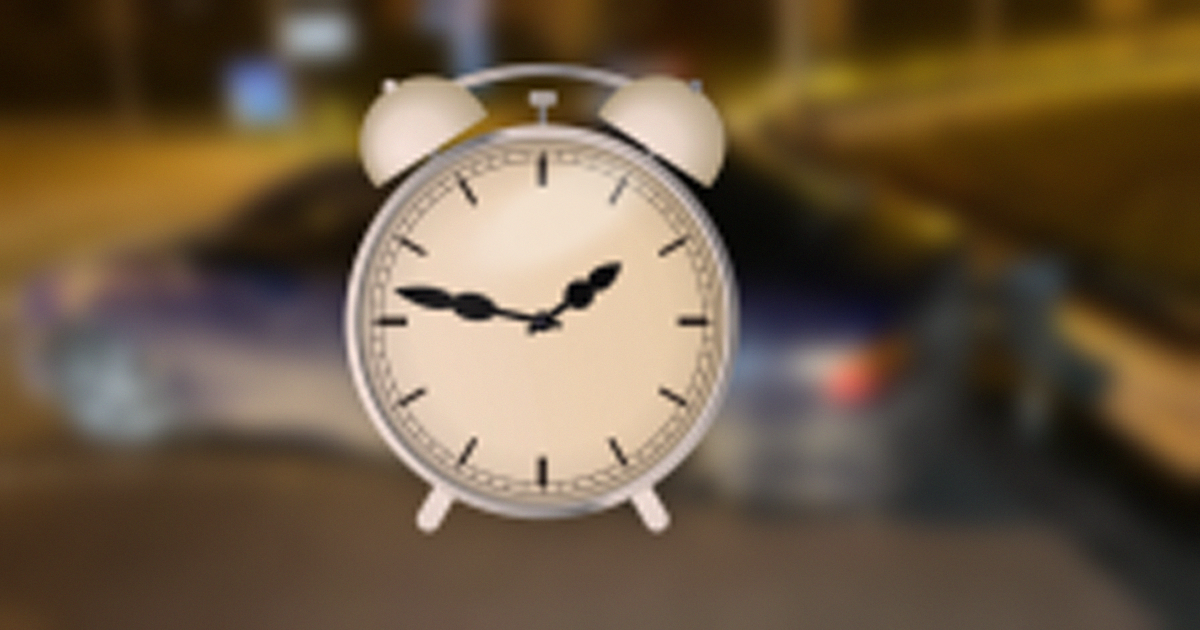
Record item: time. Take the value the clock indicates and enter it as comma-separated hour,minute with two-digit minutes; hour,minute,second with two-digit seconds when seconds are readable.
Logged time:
1,47
